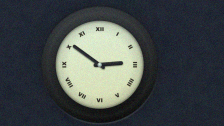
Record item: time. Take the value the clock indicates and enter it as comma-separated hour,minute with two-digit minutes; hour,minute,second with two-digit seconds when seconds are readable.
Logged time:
2,51
